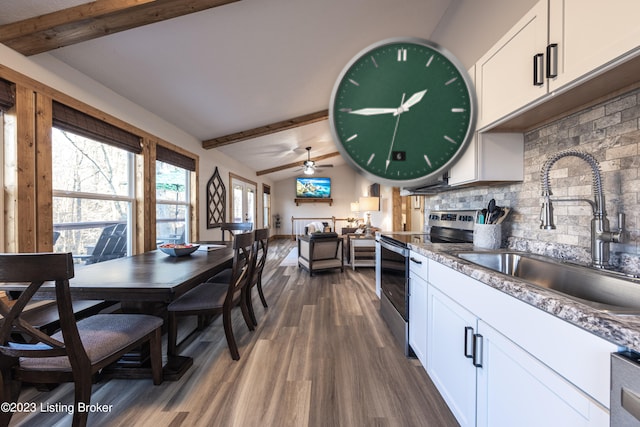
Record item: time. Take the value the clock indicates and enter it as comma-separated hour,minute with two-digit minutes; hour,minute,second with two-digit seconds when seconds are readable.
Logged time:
1,44,32
